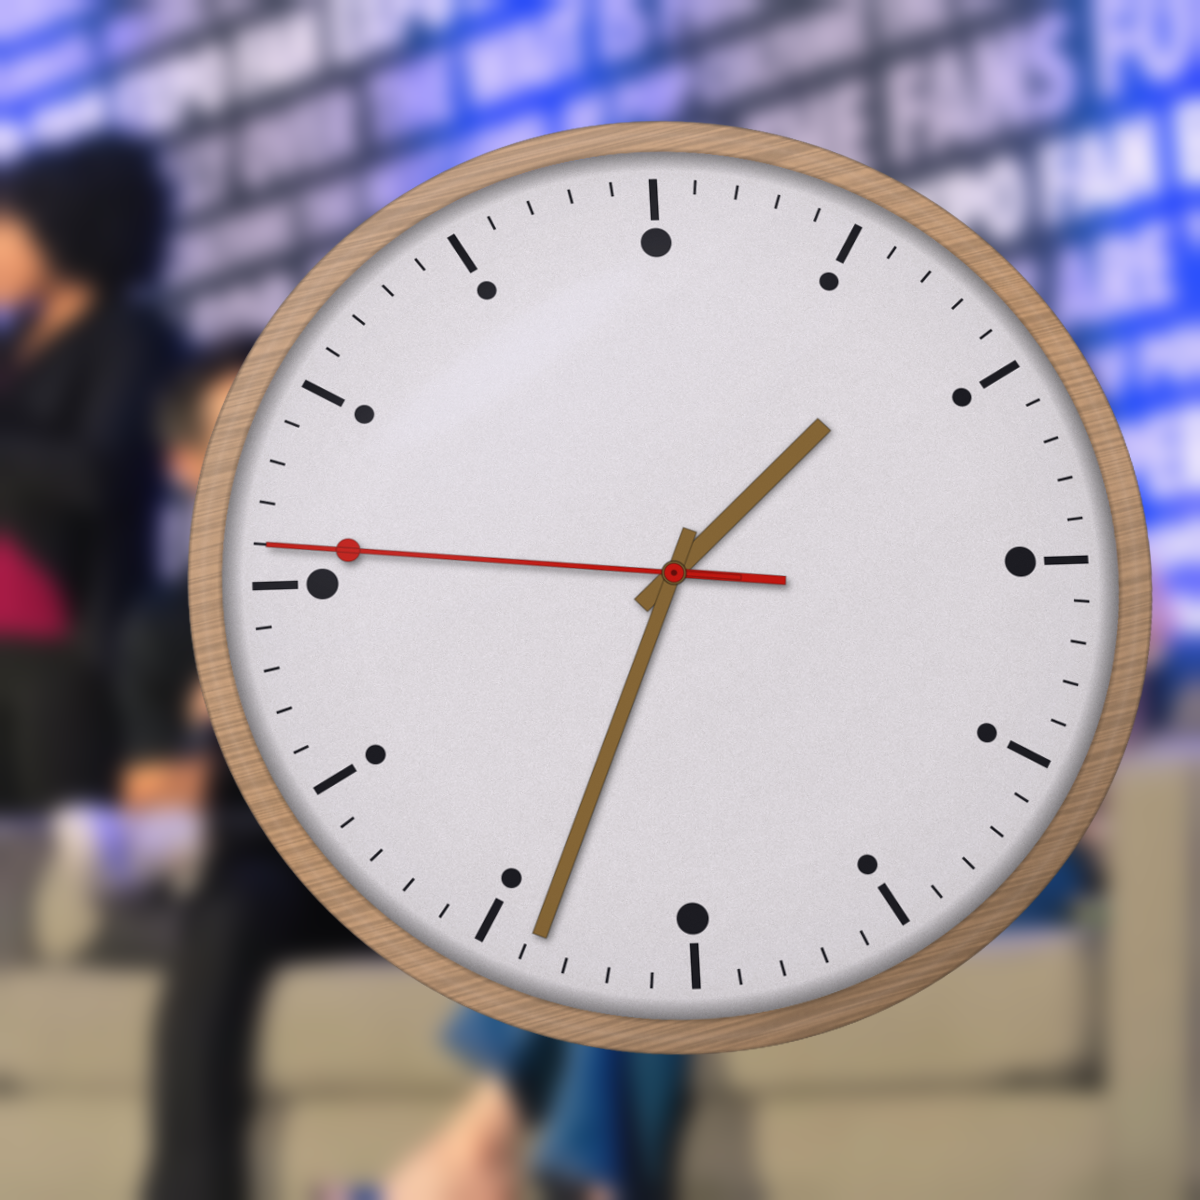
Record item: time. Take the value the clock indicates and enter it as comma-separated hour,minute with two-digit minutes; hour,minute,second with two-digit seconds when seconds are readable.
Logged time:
1,33,46
